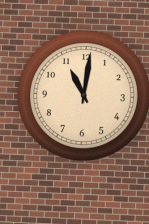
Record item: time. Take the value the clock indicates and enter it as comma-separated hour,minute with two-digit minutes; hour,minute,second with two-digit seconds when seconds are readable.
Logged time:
11,01
